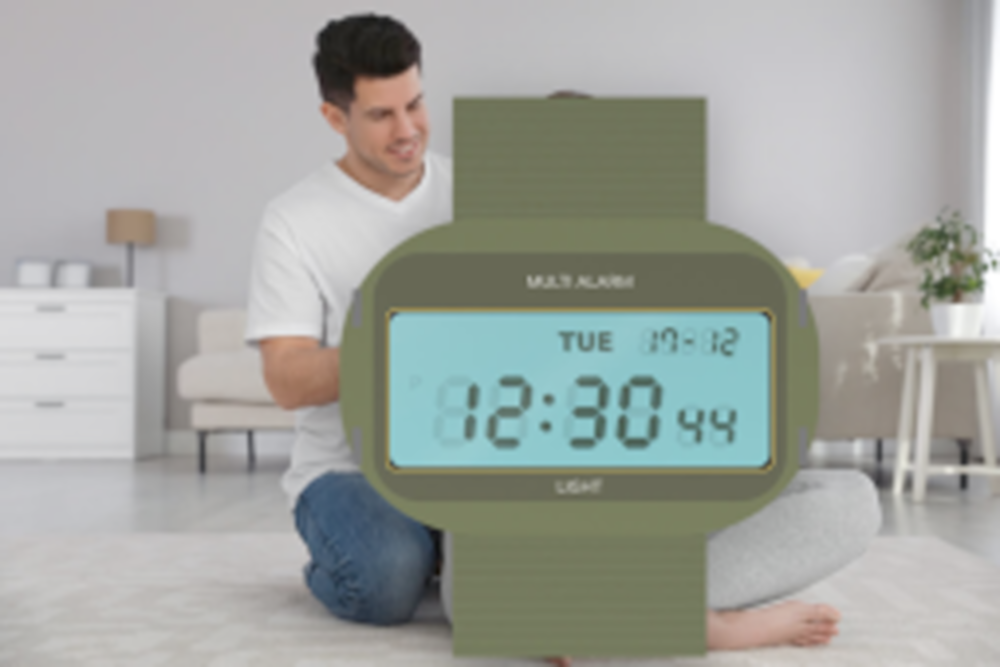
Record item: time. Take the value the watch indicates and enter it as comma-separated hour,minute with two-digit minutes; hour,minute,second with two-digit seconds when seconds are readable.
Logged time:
12,30,44
